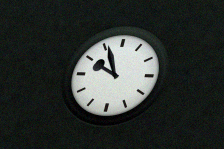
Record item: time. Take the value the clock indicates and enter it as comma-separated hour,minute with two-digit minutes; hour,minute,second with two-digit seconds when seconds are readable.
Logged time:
9,56
